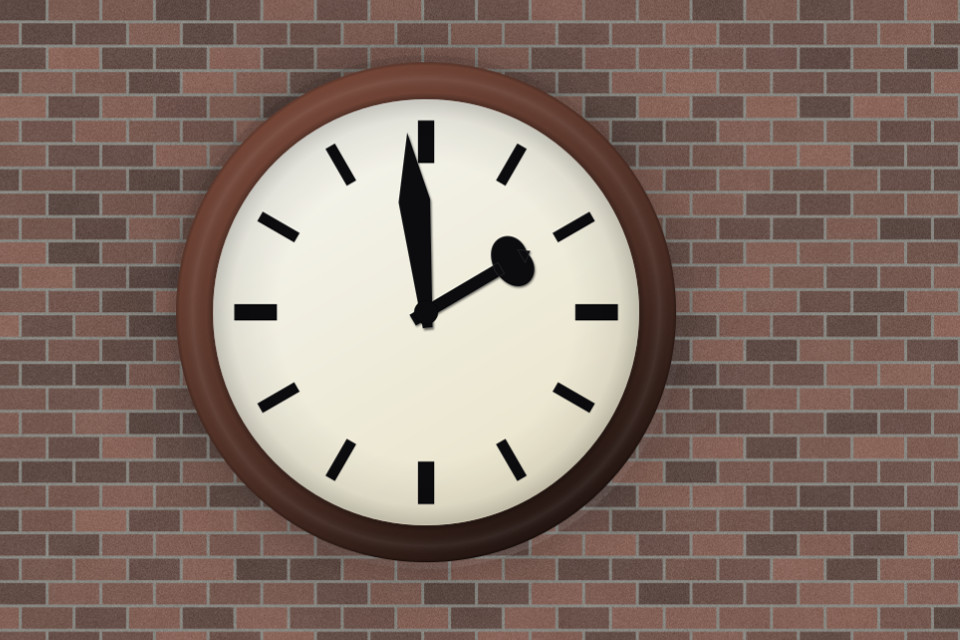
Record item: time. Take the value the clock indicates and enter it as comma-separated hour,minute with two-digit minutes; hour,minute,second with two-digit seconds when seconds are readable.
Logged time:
1,59
